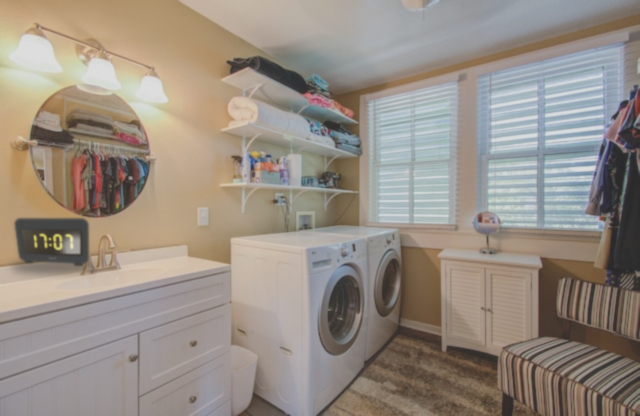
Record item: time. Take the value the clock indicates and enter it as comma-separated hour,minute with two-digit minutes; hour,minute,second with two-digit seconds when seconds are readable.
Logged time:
17,07
